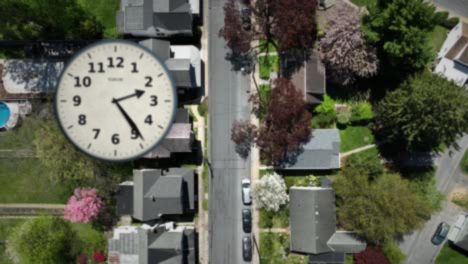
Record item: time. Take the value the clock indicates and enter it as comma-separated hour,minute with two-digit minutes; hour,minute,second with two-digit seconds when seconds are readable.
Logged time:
2,24
